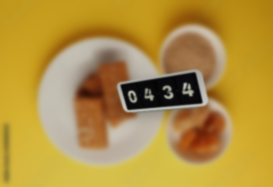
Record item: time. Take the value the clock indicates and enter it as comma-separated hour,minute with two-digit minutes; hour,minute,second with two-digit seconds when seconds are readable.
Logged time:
4,34
